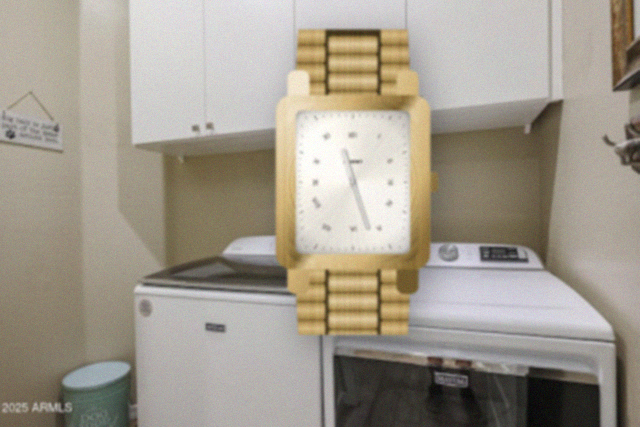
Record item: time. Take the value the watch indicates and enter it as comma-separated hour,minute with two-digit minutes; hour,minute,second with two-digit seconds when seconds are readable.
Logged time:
11,27
